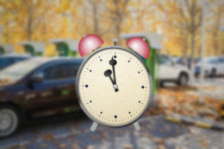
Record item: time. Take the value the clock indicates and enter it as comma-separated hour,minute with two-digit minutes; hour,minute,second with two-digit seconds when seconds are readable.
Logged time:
10,59
